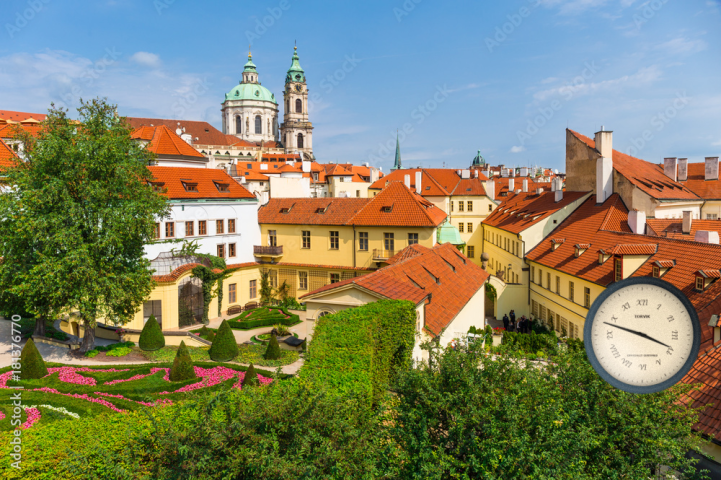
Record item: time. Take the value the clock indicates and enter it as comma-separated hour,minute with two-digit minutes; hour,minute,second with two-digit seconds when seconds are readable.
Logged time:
3,48
